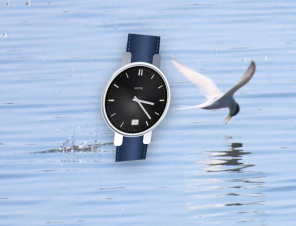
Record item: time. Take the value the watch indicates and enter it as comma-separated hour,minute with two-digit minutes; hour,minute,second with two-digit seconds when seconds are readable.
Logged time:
3,23
